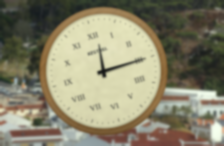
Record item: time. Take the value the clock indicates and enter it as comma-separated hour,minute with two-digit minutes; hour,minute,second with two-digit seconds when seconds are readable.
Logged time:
12,15
